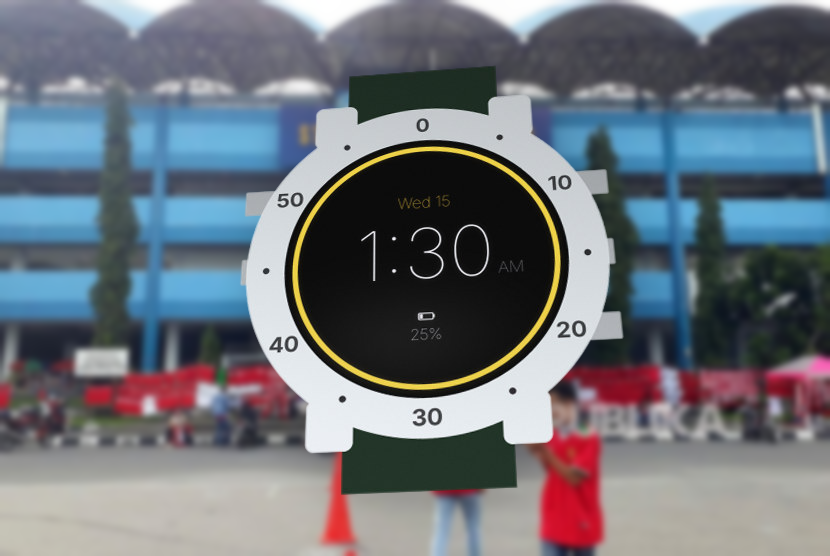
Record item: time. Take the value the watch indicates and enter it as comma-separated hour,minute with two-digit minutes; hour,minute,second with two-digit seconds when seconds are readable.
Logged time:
1,30
